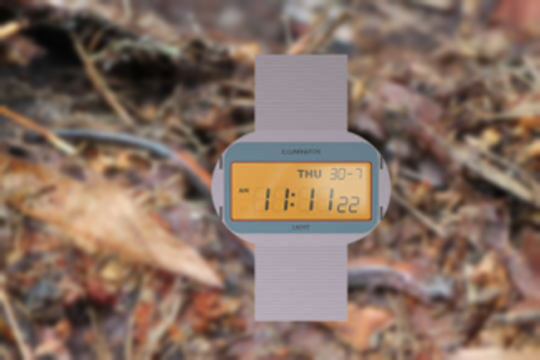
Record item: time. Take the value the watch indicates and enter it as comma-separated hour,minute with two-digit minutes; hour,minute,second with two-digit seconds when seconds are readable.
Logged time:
11,11,22
